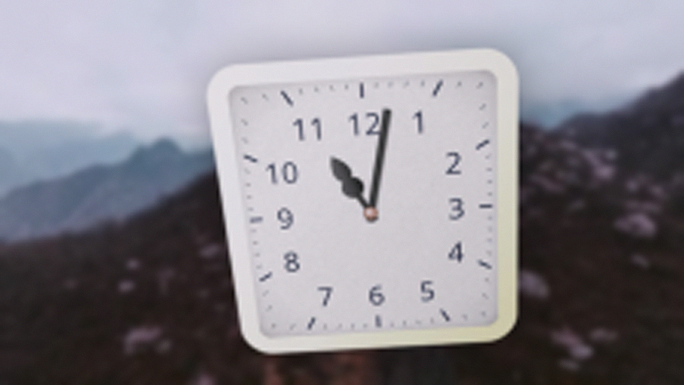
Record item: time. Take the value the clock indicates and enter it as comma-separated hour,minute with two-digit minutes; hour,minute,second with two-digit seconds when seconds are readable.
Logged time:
11,02
